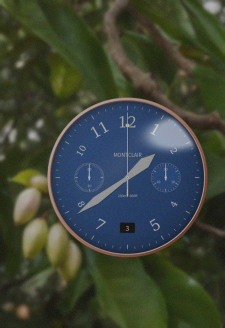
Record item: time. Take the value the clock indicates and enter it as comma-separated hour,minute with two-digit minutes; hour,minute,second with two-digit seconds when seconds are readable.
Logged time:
1,39
